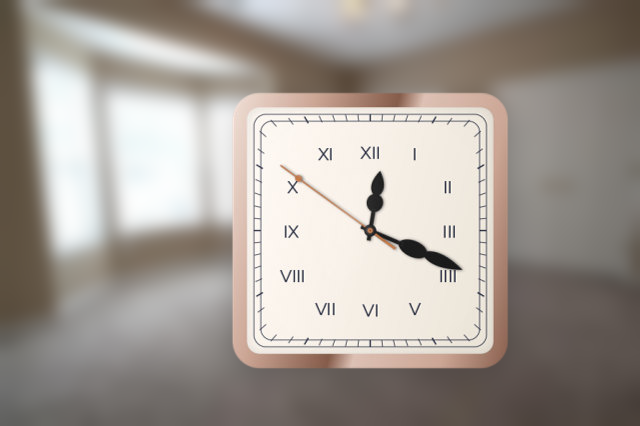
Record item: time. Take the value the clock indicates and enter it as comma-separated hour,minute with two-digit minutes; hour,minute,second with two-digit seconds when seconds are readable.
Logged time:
12,18,51
